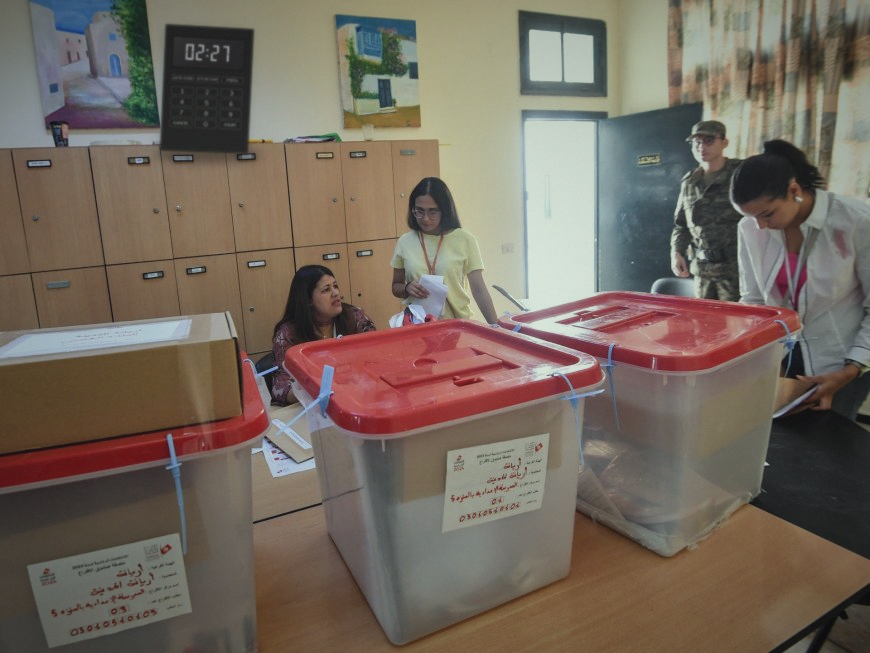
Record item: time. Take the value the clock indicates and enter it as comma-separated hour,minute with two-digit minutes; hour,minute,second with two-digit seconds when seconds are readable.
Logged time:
2,27
